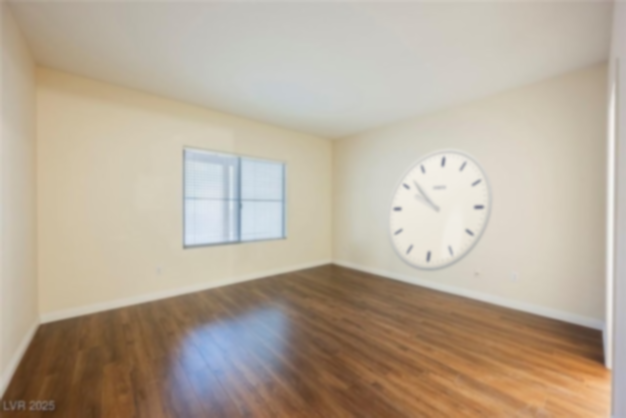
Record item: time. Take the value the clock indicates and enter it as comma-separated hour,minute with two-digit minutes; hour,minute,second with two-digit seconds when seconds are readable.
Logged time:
9,52
